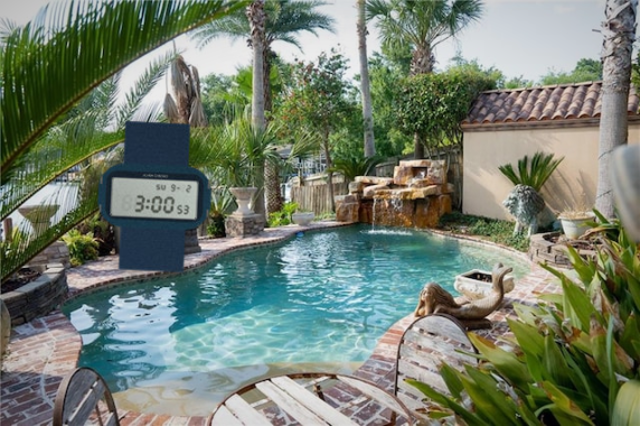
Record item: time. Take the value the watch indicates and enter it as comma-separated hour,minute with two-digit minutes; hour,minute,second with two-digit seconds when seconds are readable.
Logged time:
3,00,53
